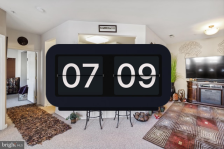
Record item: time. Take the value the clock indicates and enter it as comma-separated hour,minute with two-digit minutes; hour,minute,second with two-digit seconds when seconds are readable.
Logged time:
7,09
